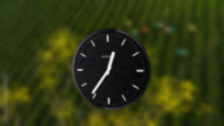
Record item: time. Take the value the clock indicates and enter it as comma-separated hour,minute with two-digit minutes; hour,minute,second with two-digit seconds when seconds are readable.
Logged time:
12,36
